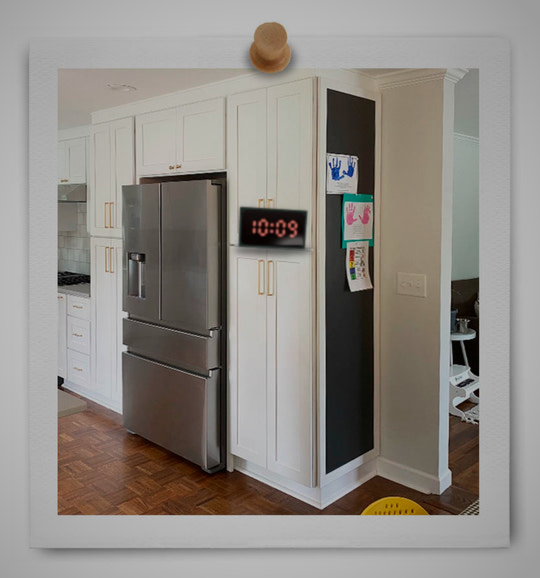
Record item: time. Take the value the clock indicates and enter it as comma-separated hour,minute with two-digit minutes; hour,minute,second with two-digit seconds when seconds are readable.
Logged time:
10,09
